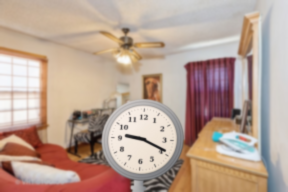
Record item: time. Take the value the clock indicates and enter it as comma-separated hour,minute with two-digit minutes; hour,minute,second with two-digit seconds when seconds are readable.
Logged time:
9,19
